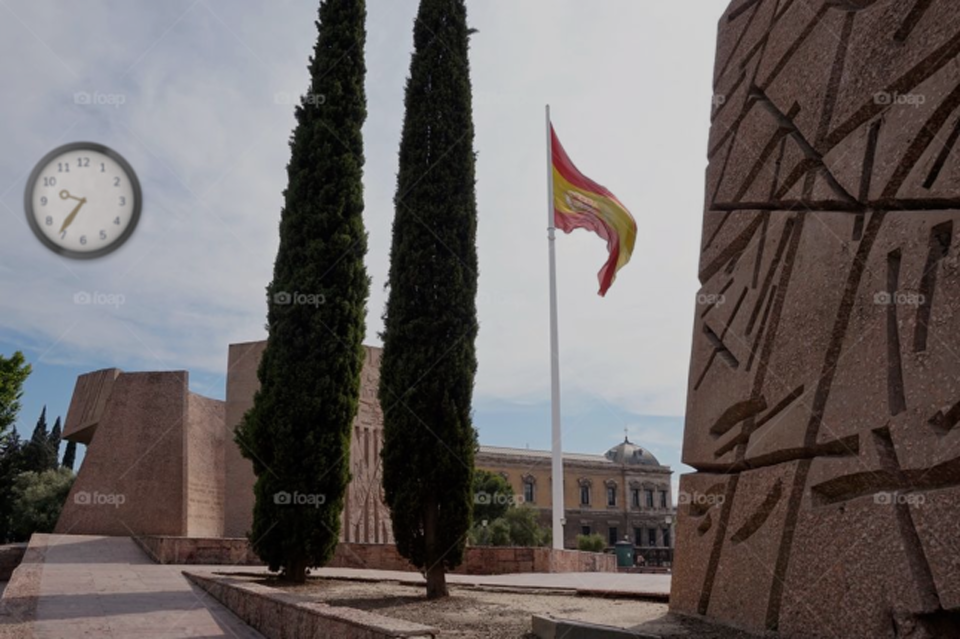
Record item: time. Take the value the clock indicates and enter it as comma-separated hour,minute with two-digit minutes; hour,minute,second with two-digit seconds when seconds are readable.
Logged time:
9,36
